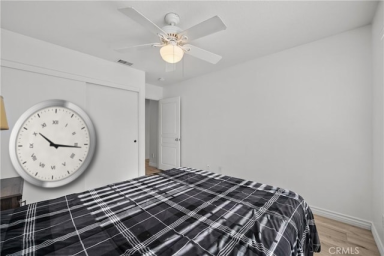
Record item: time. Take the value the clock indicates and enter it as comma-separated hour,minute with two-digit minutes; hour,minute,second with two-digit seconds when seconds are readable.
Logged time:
10,16
